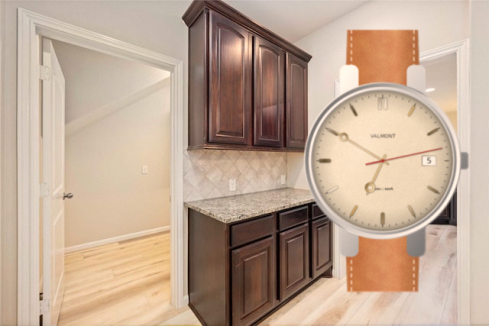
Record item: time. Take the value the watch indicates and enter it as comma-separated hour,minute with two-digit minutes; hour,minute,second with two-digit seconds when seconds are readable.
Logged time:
6,50,13
